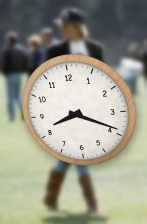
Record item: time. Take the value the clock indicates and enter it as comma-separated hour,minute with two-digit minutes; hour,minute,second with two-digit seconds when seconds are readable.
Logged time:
8,19
